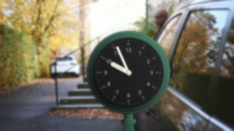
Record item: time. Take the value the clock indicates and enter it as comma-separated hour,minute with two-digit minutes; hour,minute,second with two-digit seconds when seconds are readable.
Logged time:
9,56
